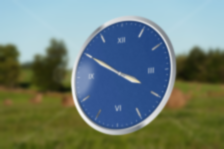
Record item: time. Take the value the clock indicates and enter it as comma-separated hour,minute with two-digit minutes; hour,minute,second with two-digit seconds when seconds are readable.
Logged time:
3,50
